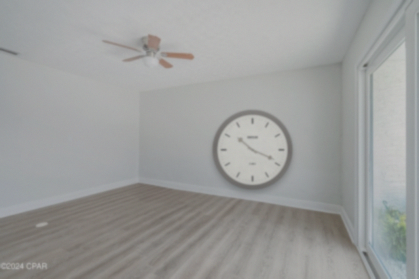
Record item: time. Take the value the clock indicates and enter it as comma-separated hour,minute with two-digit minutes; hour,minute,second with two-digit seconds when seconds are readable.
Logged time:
10,19
